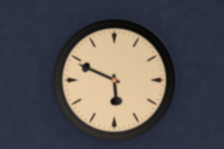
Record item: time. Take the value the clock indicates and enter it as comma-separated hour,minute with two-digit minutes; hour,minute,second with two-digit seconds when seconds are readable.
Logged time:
5,49
